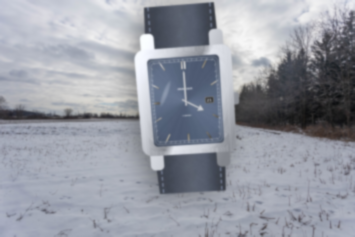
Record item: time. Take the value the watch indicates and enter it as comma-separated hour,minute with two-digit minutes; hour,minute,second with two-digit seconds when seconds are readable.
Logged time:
4,00
